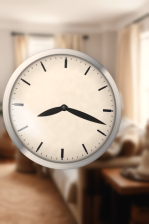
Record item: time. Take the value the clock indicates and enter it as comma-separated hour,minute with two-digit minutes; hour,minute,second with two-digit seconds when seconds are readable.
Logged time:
8,18
